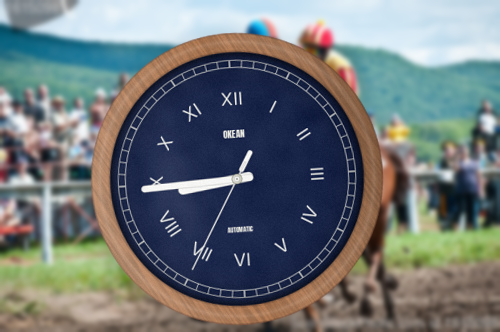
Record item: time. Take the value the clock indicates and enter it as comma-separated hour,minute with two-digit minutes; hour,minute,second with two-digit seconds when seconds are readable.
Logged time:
8,44,35
